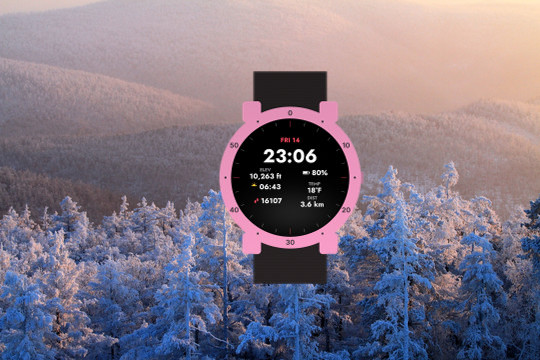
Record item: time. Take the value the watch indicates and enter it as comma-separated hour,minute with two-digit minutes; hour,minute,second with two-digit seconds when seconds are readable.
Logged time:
23,06
